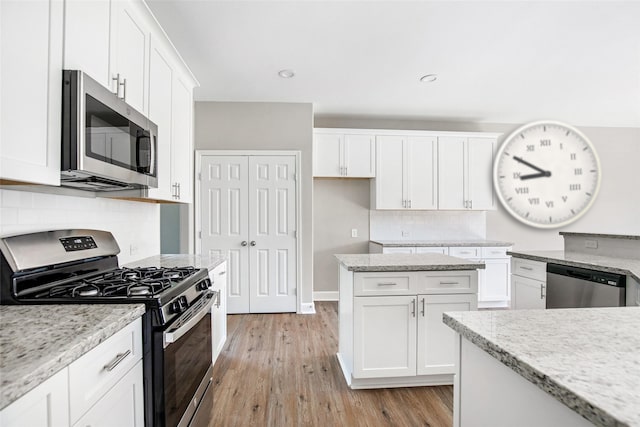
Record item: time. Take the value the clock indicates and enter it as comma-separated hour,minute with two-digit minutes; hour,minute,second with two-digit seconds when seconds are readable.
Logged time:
8,50
